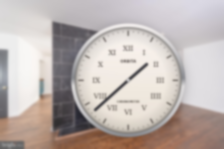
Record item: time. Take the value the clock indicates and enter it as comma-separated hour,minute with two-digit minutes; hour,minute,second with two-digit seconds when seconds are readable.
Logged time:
1,38
